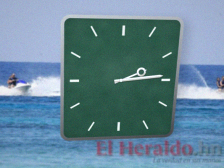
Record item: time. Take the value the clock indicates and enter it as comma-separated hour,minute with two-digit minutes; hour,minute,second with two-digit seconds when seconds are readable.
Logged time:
2,14
